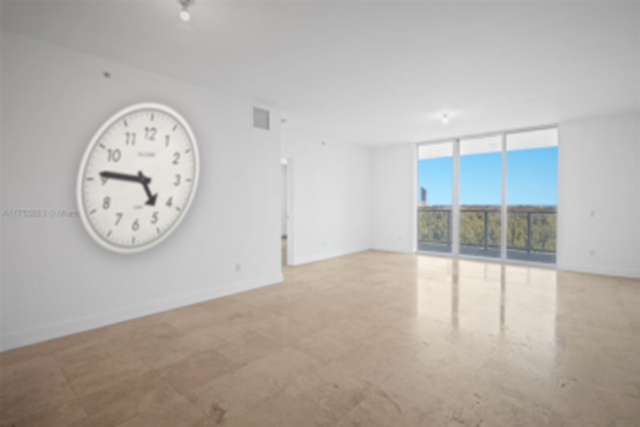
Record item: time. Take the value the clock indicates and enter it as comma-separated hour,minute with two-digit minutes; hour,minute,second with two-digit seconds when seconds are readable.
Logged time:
4,46
